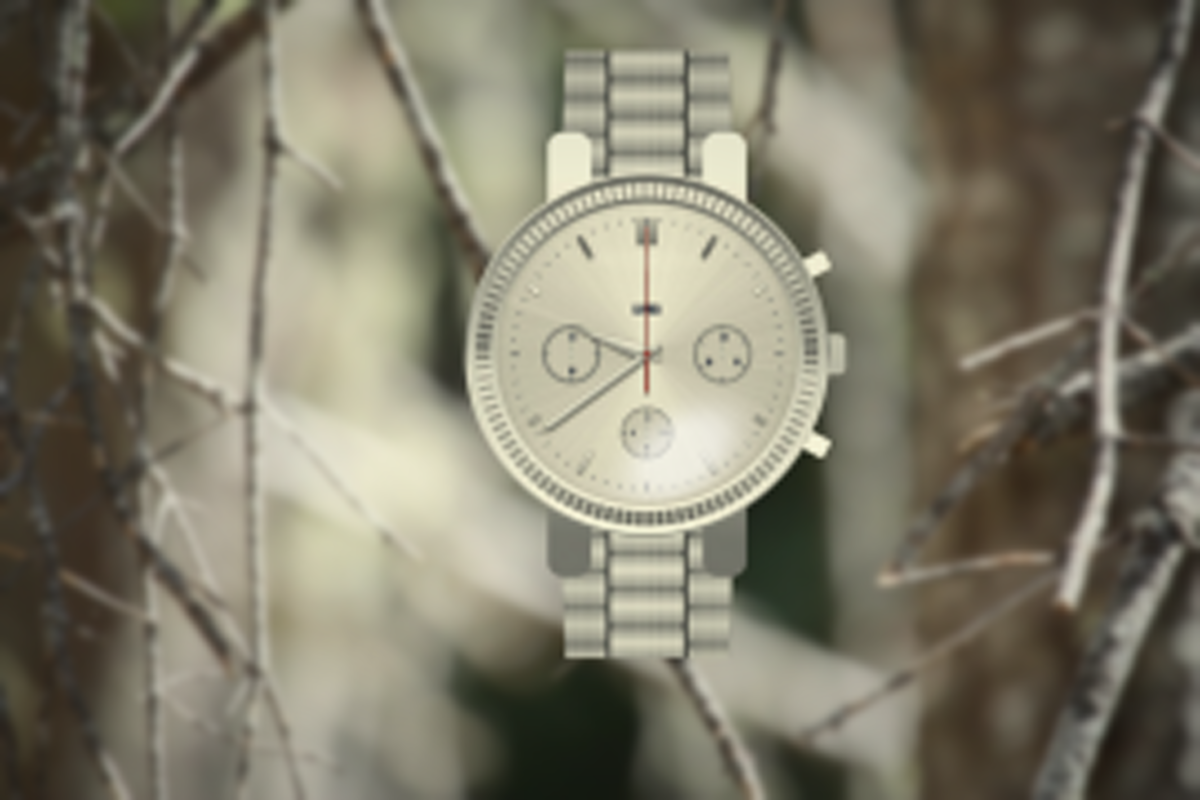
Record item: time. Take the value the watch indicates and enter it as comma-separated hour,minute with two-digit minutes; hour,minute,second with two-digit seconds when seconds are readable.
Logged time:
9,39
